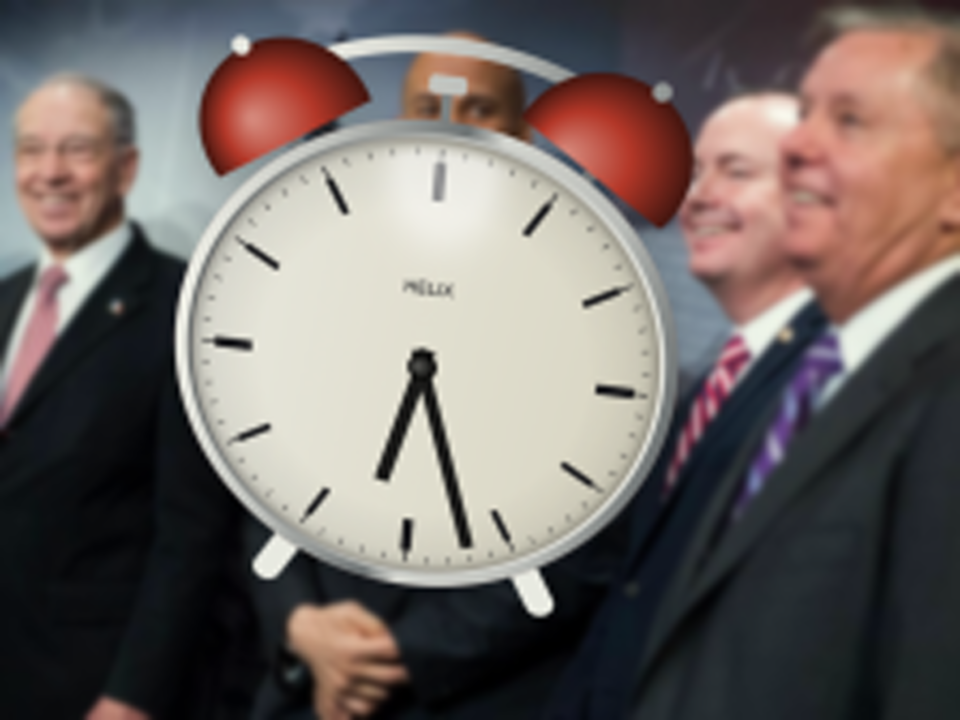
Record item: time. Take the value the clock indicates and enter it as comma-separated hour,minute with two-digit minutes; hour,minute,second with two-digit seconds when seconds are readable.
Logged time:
6,27
